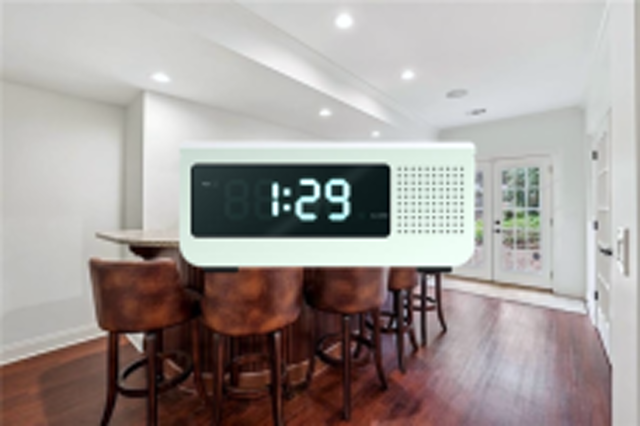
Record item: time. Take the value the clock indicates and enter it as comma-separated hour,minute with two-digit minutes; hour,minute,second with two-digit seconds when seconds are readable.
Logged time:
1,29
